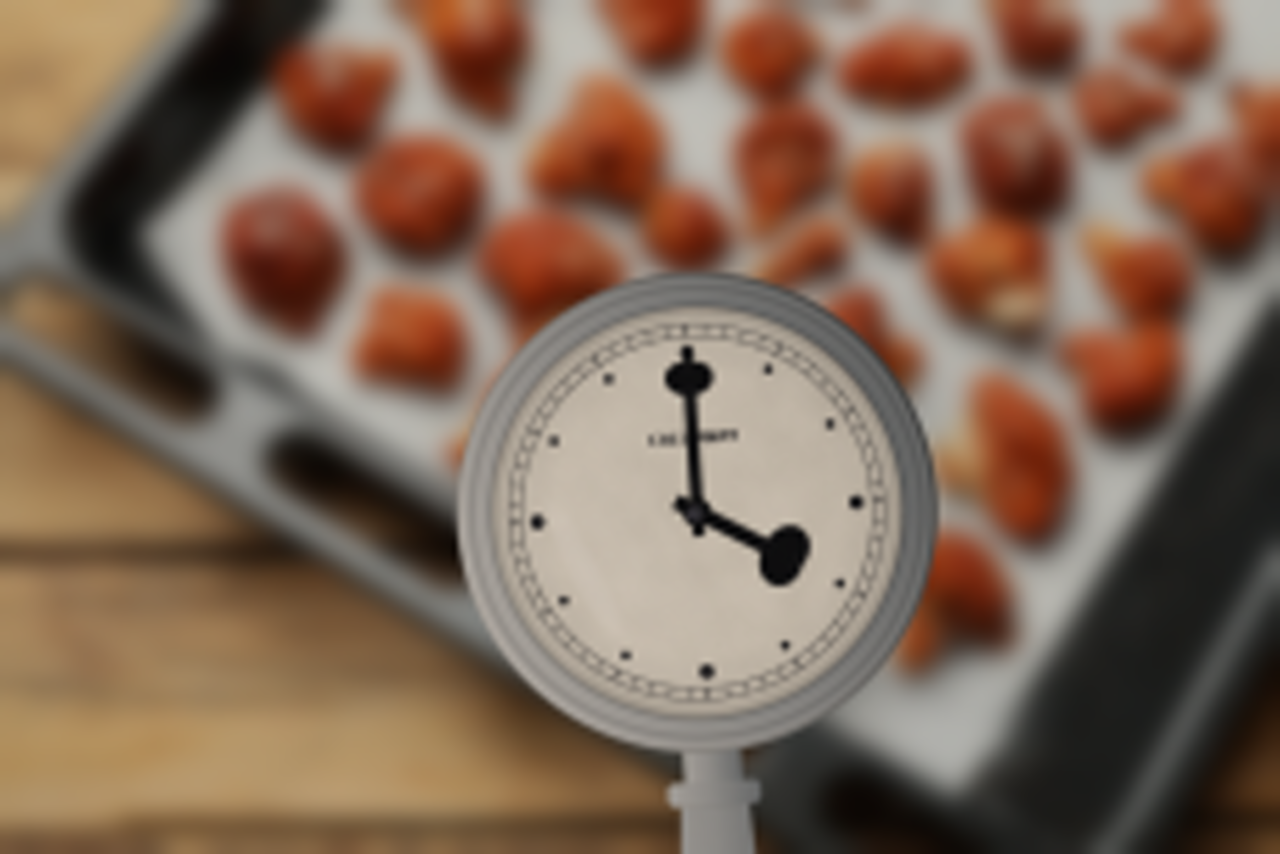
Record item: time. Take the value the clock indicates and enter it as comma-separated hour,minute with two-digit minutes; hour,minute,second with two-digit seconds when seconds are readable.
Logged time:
4,00
